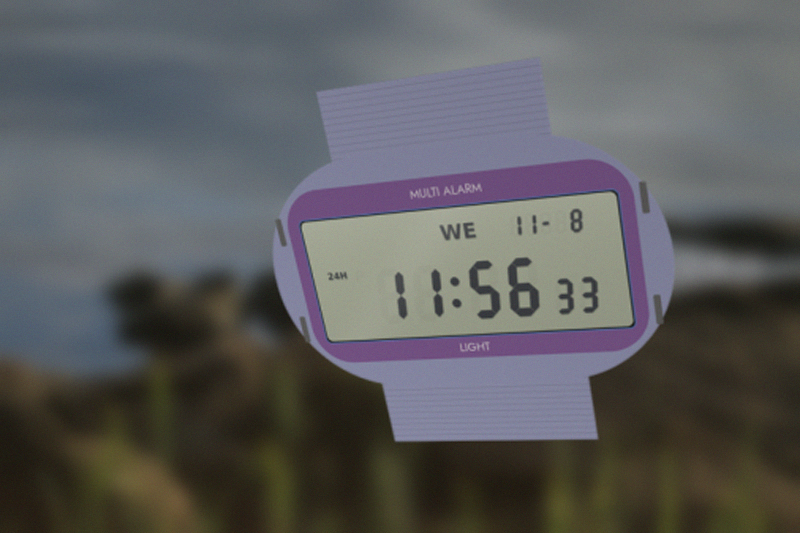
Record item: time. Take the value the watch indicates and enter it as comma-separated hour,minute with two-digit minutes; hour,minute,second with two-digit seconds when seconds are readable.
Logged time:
11,56,33
